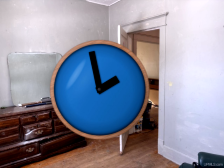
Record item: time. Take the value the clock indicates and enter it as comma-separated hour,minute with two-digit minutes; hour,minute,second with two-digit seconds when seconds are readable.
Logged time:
1,58
